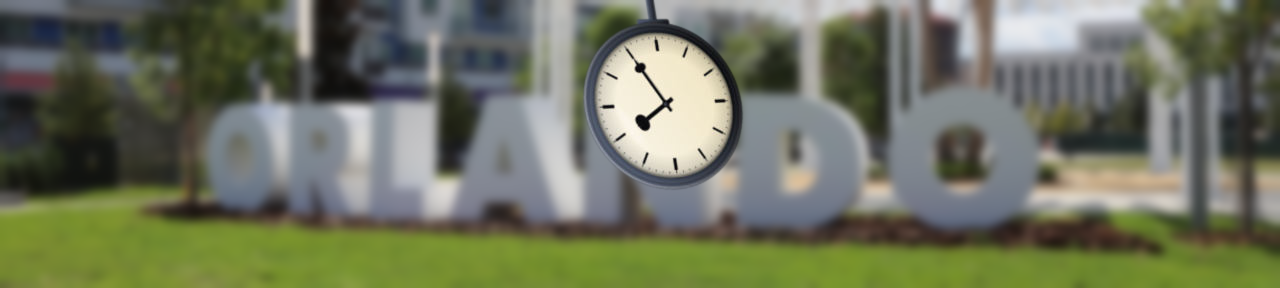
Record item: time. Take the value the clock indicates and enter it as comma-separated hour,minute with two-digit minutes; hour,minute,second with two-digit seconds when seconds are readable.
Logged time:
7,55
